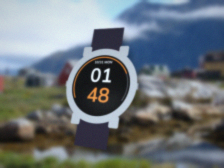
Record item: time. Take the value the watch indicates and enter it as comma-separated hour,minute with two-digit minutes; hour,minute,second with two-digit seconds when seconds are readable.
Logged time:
1,48
